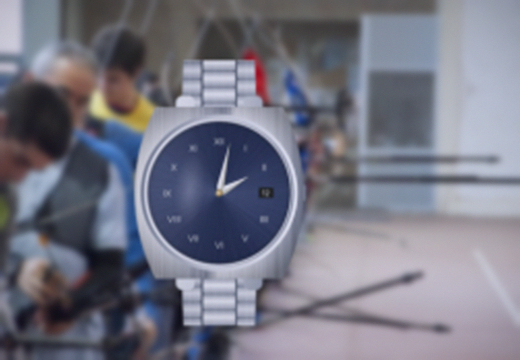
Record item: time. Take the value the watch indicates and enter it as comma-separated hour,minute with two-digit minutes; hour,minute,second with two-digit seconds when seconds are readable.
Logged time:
2,02
